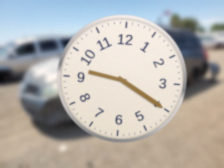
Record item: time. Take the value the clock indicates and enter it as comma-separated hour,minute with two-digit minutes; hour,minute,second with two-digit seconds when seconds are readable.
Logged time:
9,20
